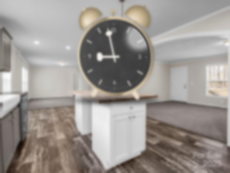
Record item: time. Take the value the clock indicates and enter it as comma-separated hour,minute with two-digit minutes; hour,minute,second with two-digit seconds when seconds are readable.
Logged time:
8,58
